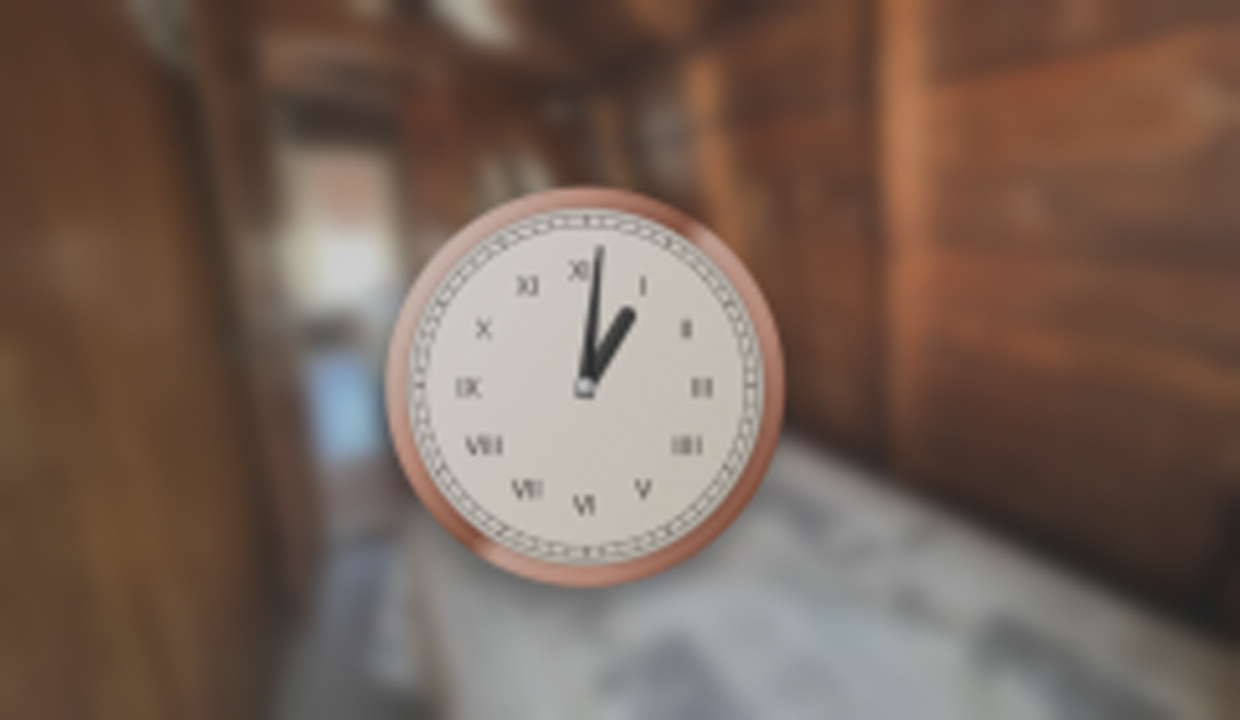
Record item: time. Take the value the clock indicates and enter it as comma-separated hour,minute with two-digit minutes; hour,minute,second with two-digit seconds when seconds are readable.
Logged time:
1,01
